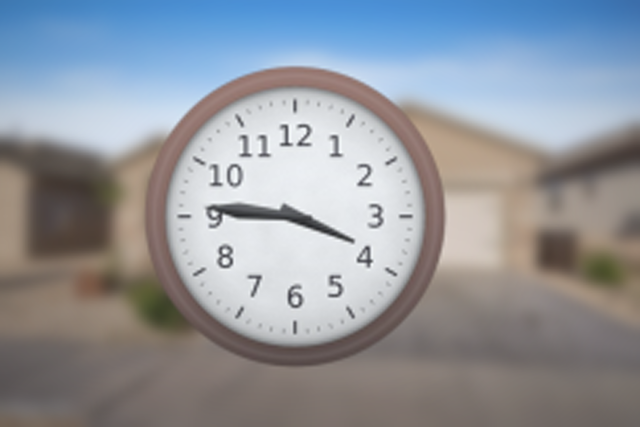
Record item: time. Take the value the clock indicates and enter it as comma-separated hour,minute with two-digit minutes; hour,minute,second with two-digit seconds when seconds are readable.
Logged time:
3,46
